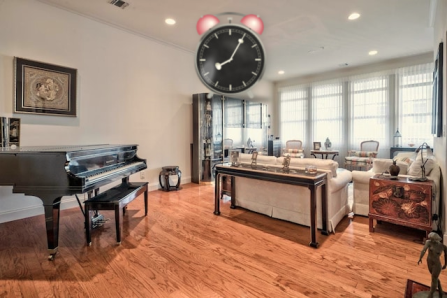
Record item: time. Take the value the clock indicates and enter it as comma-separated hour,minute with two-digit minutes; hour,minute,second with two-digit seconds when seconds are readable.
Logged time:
8,05
